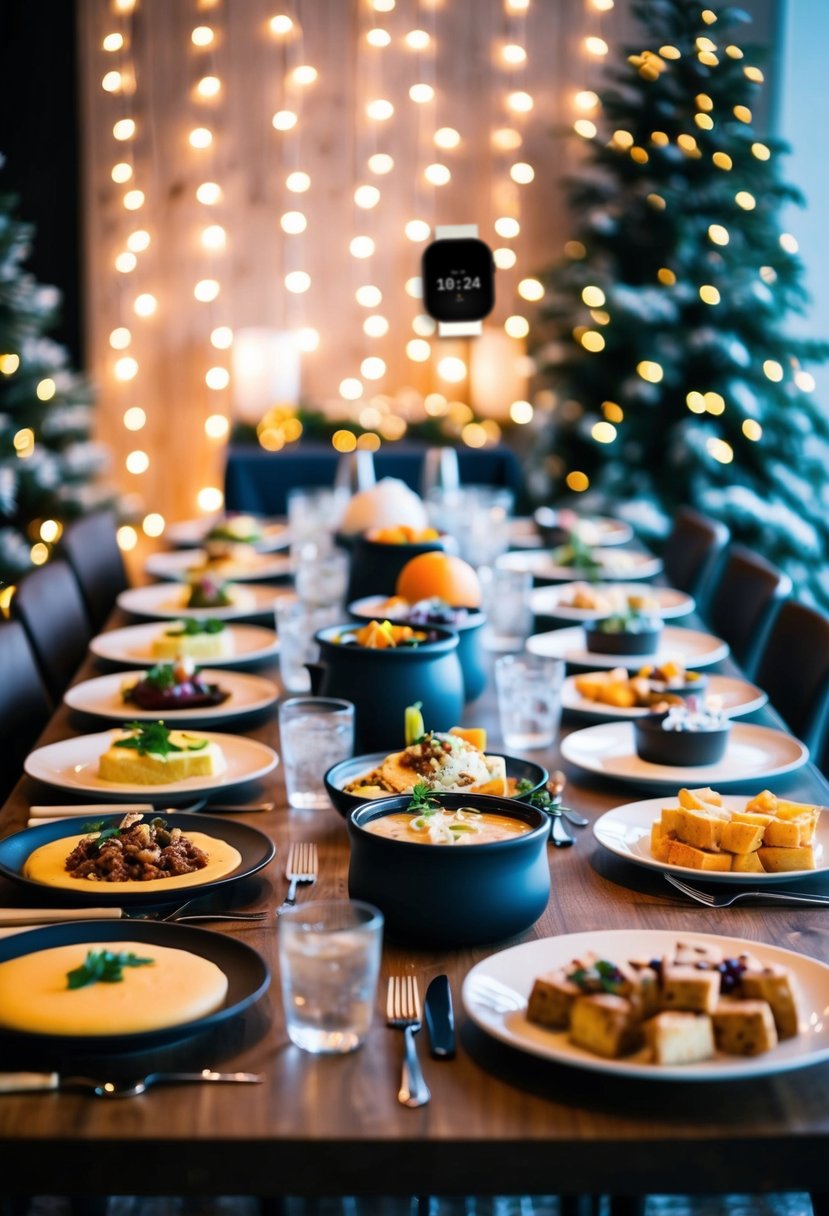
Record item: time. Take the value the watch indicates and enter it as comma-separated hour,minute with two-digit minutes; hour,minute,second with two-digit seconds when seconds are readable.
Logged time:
10,24
